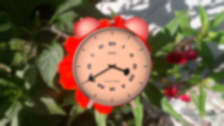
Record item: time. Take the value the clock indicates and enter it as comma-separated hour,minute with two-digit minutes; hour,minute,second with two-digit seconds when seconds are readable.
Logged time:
3,40
